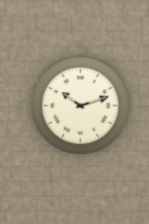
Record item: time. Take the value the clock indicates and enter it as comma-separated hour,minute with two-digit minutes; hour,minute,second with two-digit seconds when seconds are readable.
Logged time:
10,12
